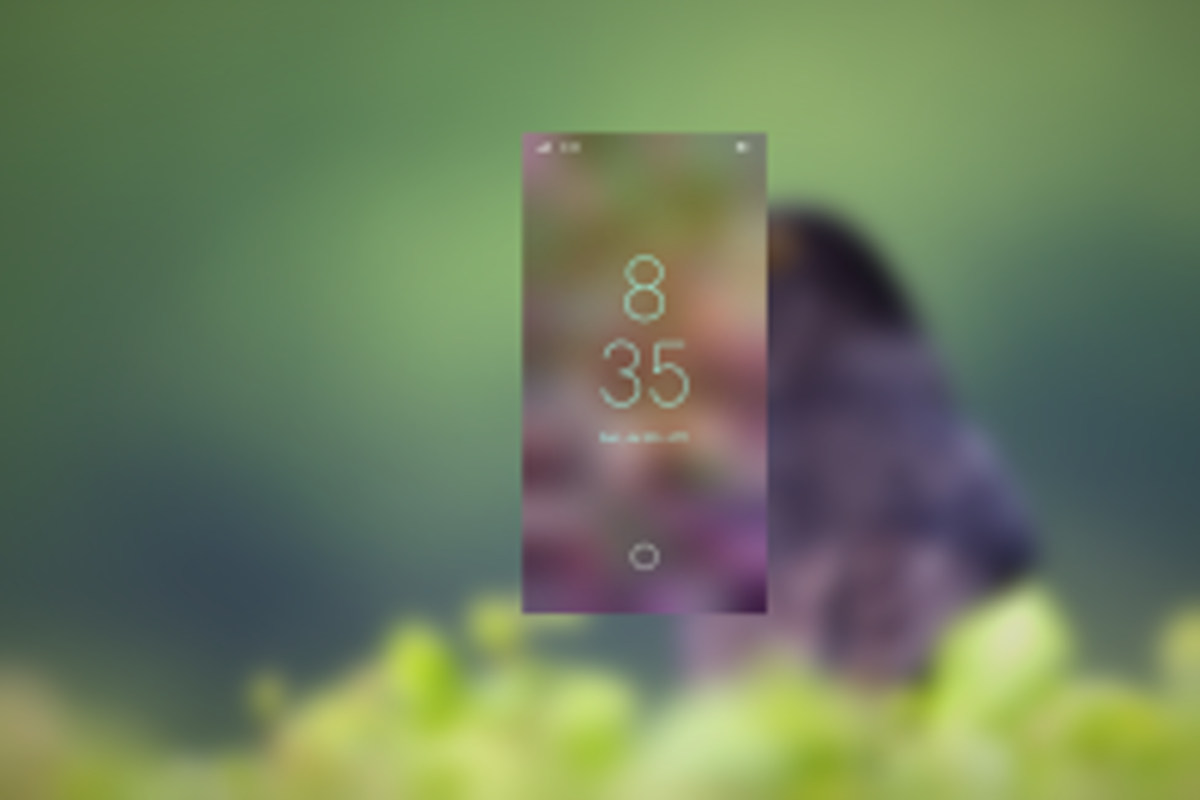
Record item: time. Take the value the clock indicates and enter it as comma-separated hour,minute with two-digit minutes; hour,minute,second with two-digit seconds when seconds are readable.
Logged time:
8,35
